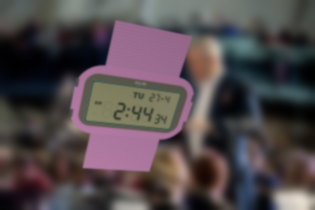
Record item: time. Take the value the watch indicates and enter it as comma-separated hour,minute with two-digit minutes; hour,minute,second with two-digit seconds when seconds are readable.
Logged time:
2,44,34
